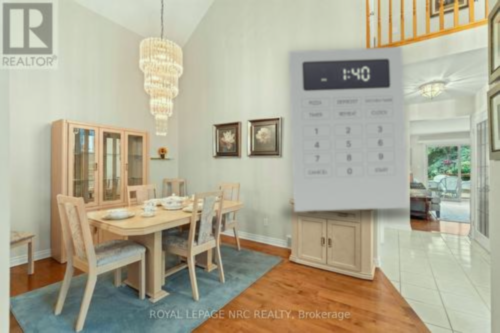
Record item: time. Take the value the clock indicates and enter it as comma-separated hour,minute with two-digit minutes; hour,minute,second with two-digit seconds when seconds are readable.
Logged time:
1,40
